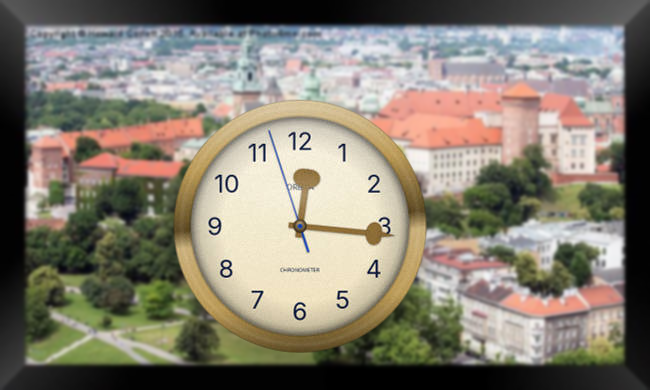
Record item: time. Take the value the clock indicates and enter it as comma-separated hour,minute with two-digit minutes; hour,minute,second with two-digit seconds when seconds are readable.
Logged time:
12,15,57
